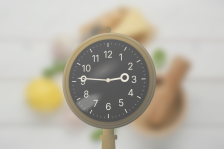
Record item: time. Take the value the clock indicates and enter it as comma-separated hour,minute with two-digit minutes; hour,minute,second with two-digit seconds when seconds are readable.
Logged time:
2,46
